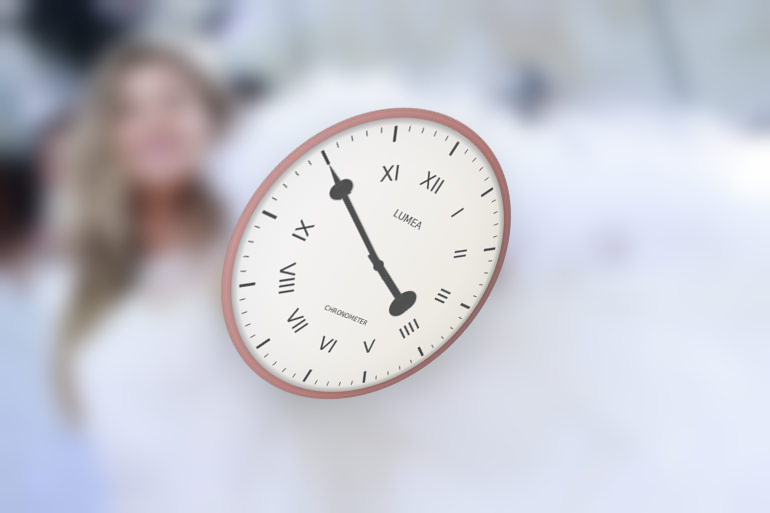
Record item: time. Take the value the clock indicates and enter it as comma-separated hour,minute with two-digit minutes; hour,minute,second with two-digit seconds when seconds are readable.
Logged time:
3,50
